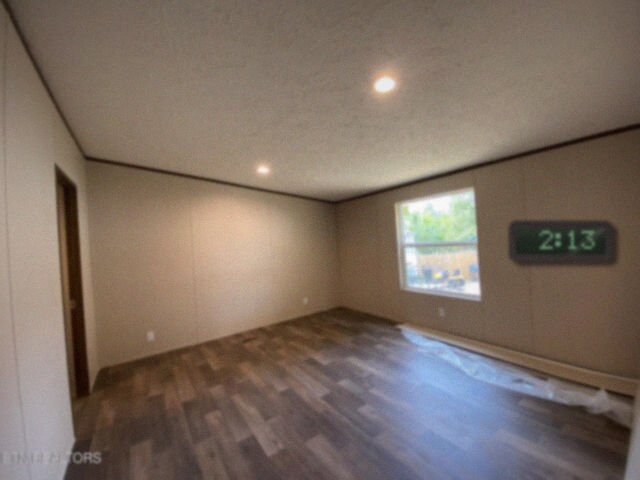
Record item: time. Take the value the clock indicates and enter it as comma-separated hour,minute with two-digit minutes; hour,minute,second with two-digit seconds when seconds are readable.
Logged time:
2,13
